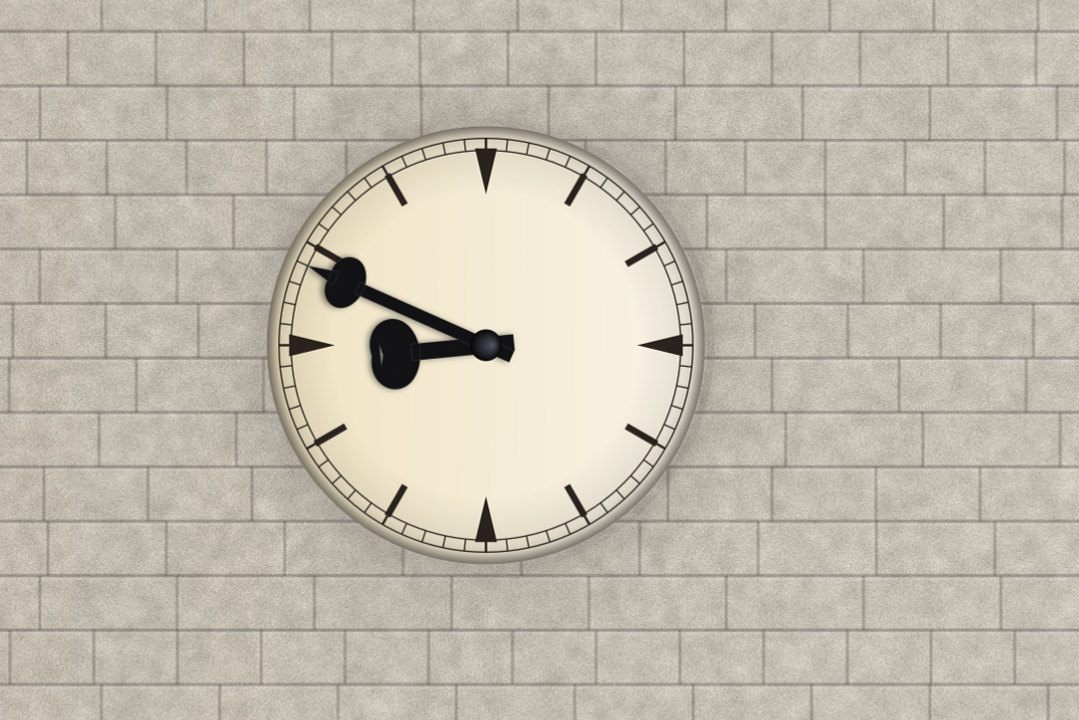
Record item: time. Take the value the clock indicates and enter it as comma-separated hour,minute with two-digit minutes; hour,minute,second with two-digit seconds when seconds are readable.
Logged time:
8,49
